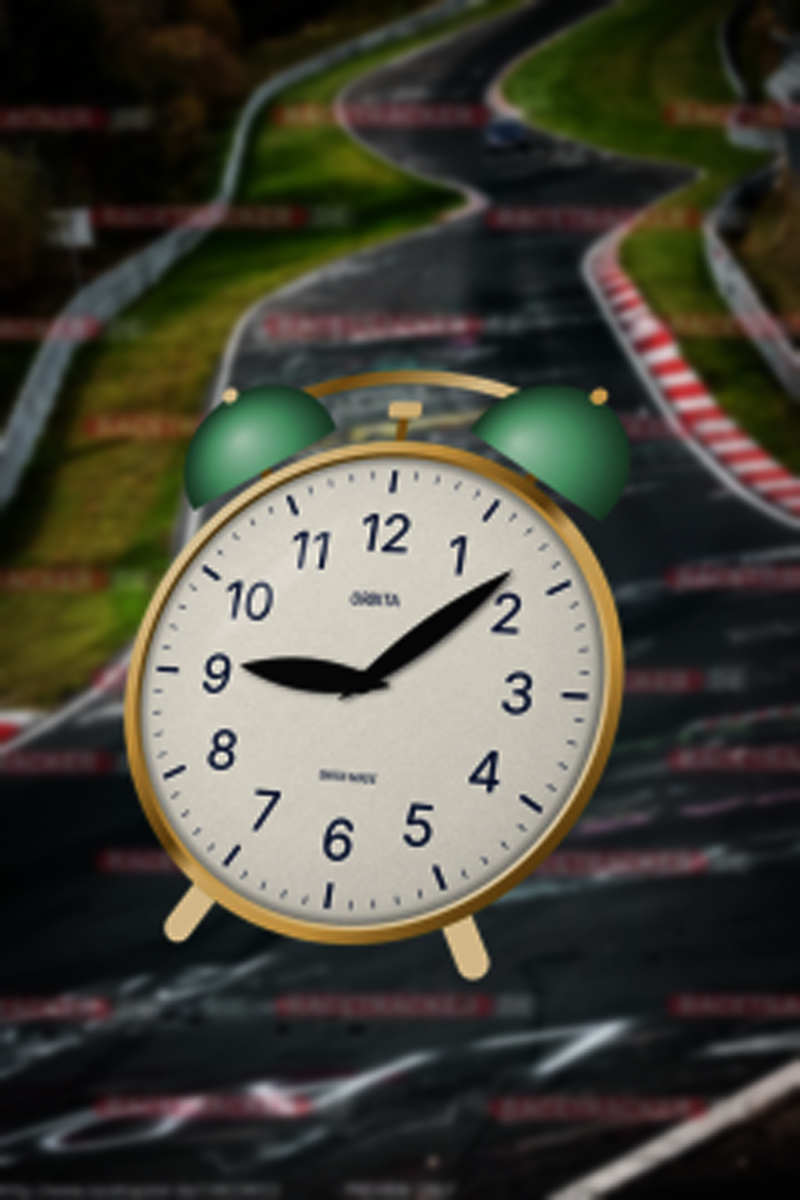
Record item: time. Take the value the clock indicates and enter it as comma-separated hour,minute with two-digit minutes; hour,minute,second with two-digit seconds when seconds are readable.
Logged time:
9,08
